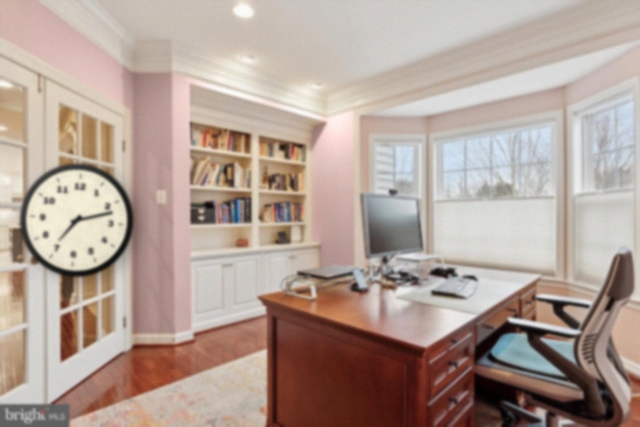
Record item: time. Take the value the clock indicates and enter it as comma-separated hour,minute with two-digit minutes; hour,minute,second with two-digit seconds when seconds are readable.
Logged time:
7,12
